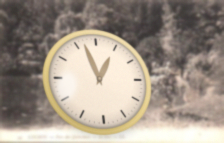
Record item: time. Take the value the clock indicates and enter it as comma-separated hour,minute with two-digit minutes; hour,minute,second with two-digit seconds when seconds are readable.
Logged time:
12,57
